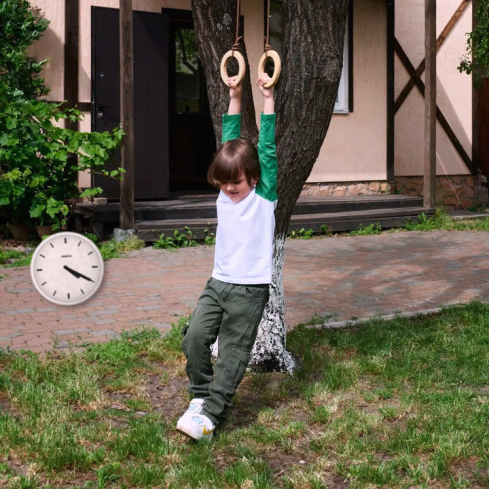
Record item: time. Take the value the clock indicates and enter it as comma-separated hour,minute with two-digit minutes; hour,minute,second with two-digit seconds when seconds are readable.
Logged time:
4,20
